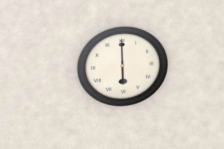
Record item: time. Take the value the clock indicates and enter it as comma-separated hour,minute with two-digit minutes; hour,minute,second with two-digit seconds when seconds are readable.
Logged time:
6,00
